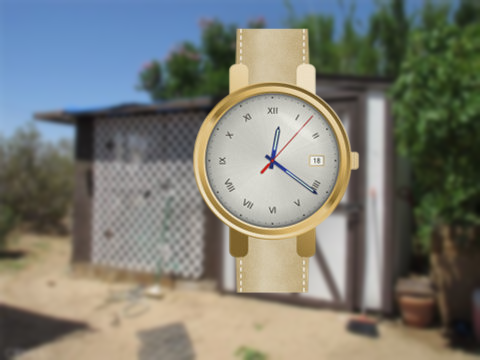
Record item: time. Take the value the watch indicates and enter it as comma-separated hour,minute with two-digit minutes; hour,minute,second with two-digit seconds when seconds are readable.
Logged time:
12,21,07
